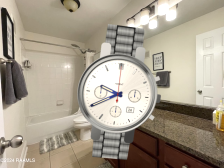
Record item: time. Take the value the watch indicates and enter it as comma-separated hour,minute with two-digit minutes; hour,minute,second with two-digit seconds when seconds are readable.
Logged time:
9,40
